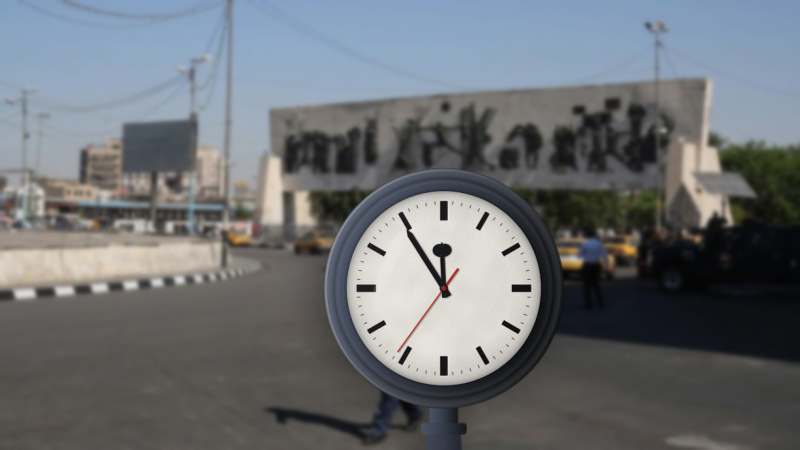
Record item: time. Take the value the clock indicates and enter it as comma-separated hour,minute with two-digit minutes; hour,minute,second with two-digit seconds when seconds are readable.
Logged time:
11,54,36
